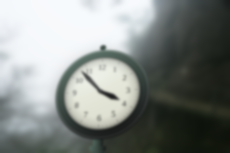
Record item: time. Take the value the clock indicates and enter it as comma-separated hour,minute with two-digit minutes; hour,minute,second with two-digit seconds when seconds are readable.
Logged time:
3,53
